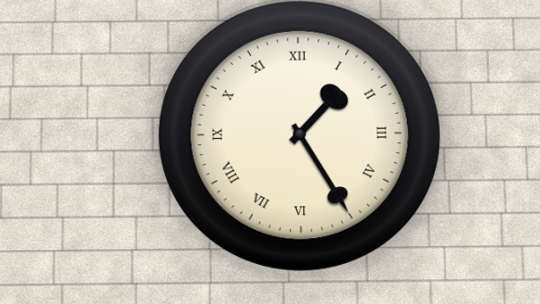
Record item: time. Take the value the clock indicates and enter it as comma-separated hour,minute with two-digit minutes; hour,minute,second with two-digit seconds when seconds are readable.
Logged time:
1,25
